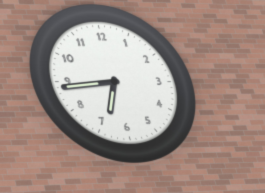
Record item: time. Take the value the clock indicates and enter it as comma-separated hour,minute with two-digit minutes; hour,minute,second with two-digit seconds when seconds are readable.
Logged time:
6,44
